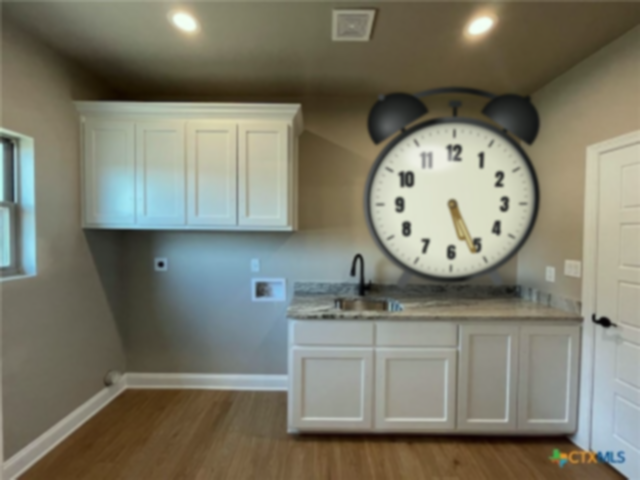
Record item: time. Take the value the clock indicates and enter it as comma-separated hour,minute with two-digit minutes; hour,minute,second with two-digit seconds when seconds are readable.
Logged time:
5,26
